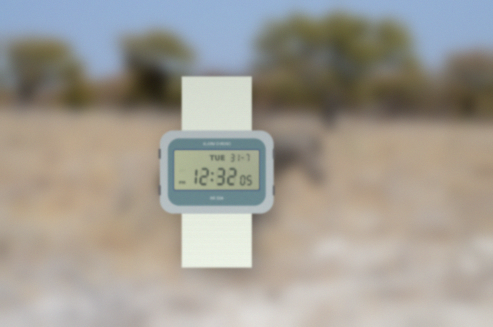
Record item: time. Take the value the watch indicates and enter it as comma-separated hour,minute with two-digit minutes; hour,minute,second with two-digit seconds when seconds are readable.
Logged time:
12,32,05
